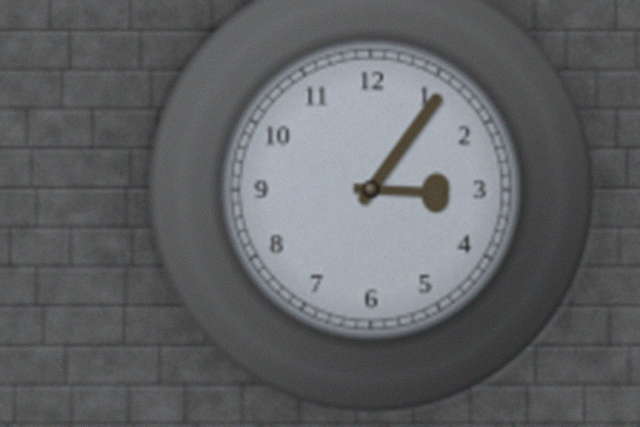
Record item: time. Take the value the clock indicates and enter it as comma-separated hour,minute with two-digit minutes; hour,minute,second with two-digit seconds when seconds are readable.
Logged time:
3,06
